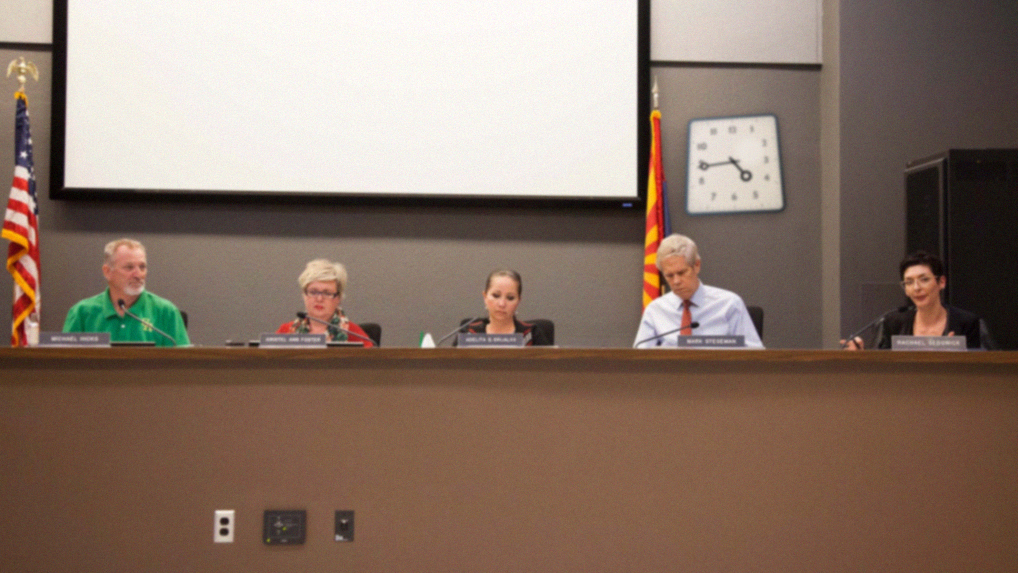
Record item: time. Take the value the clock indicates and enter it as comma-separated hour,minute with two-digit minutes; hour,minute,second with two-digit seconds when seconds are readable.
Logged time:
4,44
